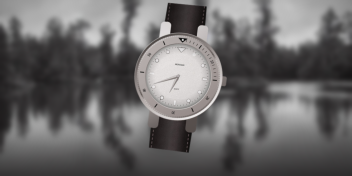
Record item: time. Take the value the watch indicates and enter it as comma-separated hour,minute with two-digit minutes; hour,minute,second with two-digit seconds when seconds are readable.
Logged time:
6,41
